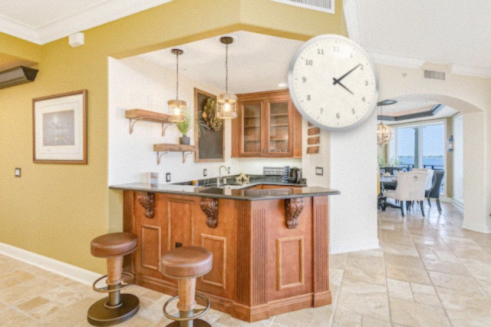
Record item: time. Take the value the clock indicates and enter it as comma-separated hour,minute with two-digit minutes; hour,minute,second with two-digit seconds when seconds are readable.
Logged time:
4,09
